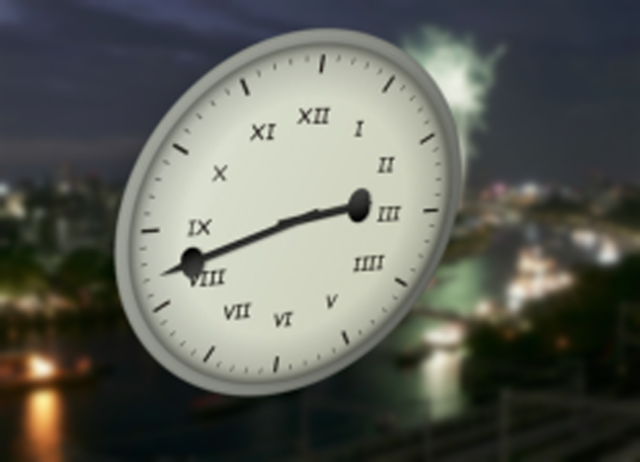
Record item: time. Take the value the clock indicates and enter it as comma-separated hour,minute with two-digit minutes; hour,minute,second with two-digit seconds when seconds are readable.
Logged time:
2,42
